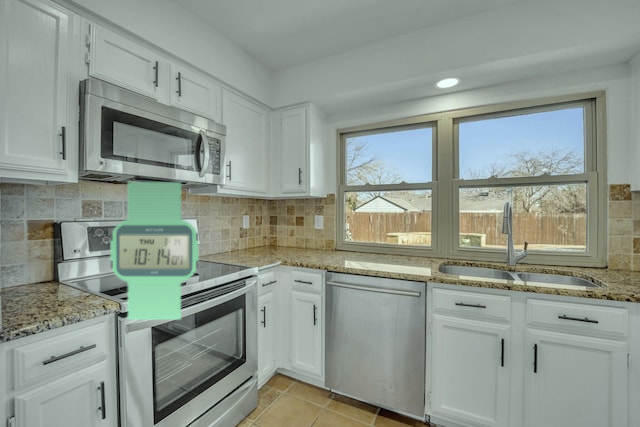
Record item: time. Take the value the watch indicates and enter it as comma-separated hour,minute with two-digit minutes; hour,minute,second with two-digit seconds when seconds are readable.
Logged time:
10,14
